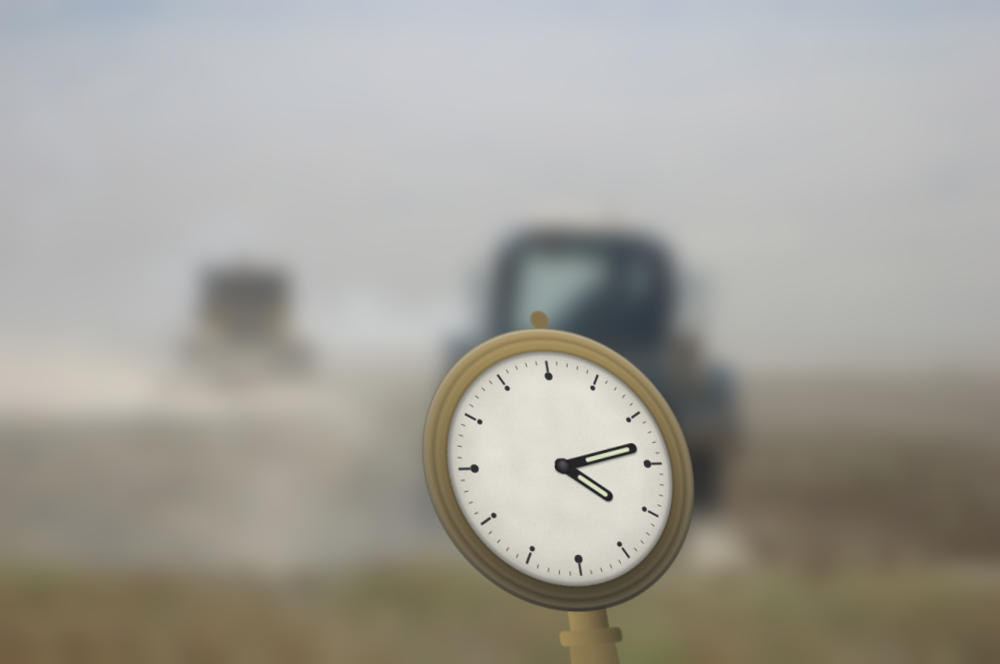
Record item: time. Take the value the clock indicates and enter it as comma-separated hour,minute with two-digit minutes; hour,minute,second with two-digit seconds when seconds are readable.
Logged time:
4,13
